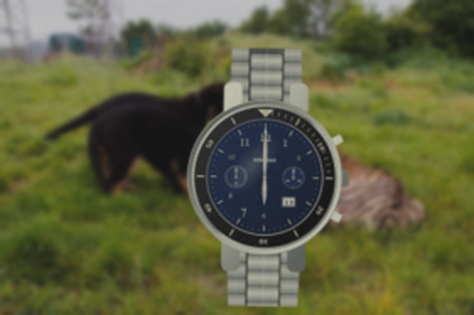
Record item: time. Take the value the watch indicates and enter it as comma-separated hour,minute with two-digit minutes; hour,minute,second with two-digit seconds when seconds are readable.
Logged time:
6,00
